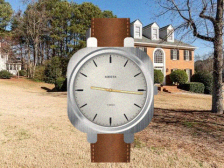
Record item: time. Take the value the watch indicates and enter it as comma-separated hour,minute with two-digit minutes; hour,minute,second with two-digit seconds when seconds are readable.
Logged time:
9,16
